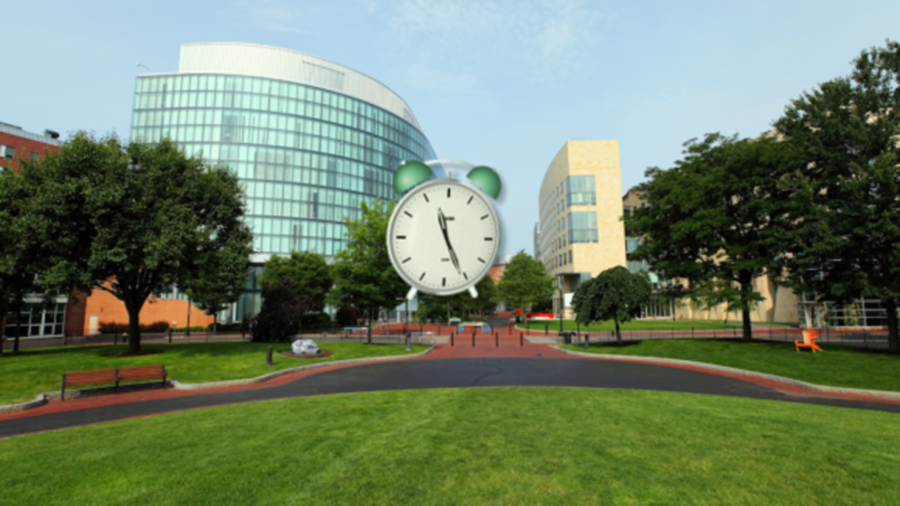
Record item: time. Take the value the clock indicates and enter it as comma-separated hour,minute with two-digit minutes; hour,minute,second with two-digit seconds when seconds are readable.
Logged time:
11,26
